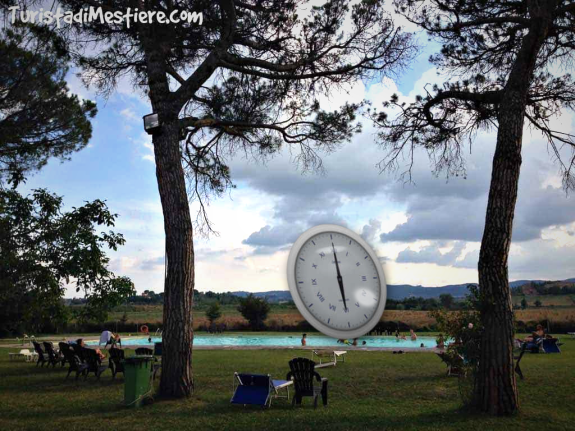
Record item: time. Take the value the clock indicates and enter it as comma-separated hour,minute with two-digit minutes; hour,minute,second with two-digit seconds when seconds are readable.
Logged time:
6,00
